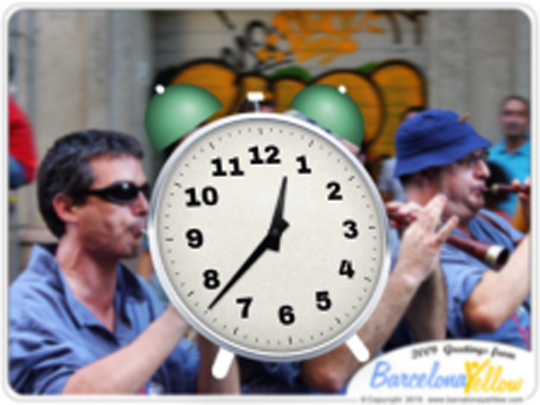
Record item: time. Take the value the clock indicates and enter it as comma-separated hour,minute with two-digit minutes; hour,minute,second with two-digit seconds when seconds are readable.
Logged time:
12,38
